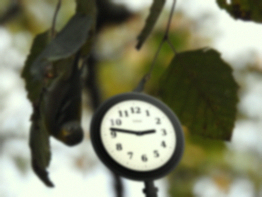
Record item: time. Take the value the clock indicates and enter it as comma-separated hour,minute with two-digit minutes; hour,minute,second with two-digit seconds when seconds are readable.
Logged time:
2,47
